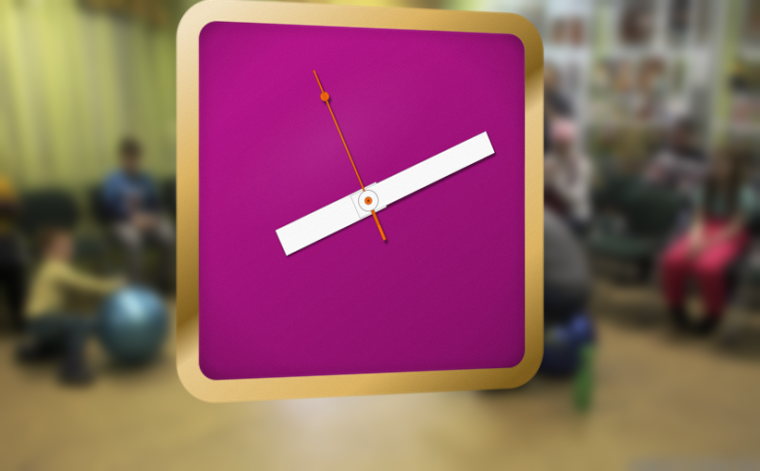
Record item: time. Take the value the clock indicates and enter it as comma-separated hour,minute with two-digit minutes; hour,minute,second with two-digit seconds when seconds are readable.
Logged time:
8,10,56
